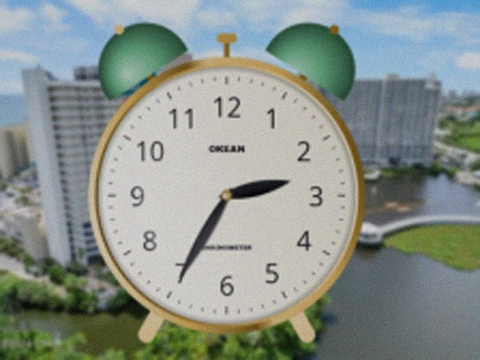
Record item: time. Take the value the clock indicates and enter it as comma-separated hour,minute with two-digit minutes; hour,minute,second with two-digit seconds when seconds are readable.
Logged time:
2,35
